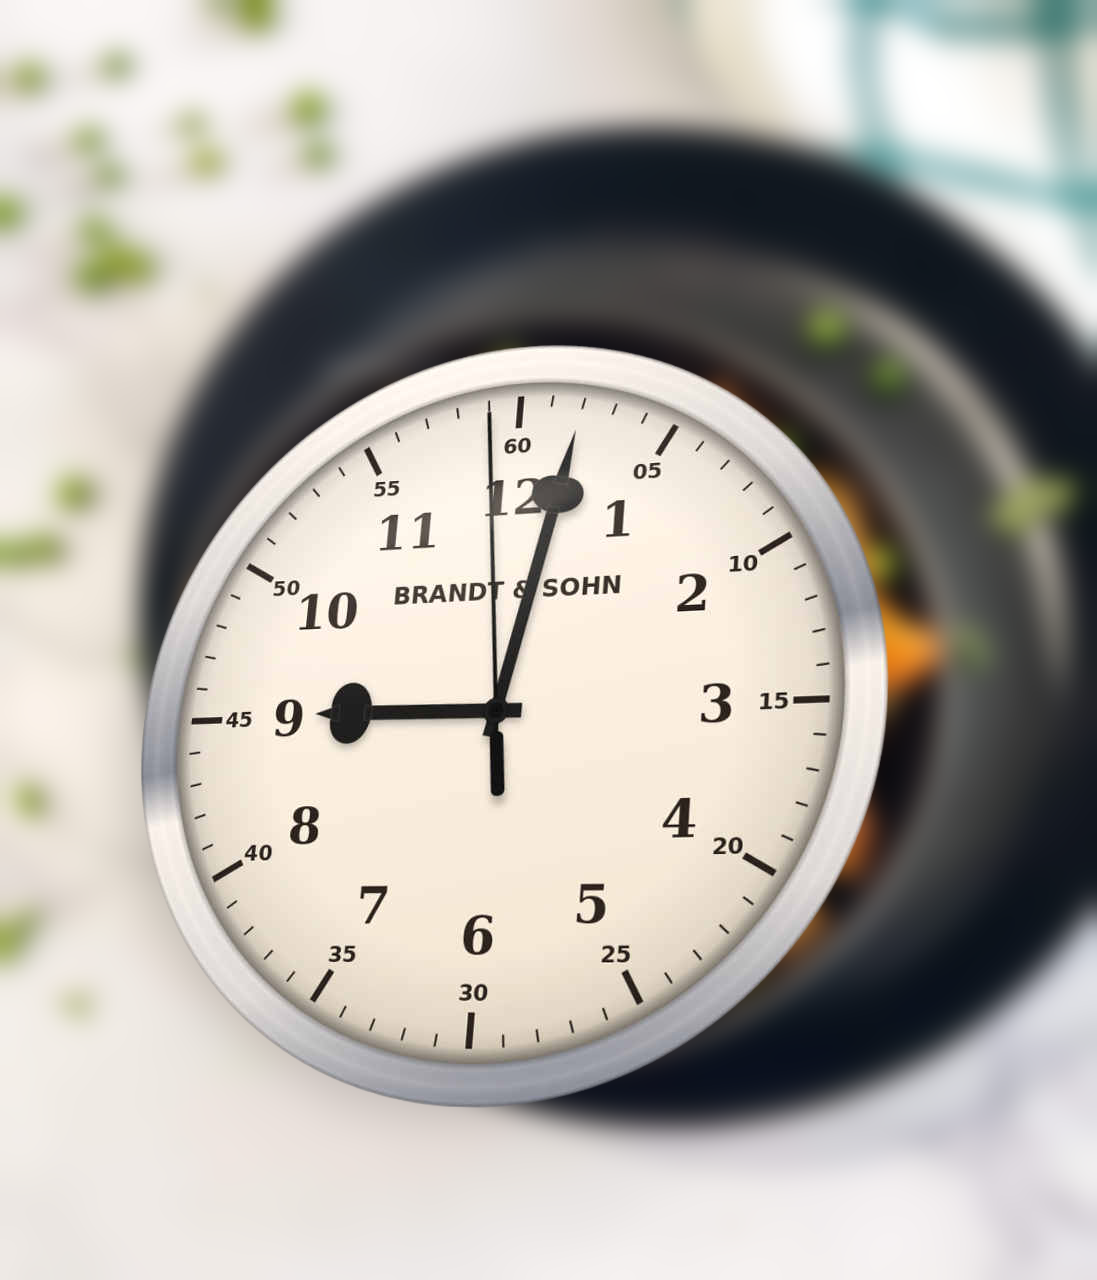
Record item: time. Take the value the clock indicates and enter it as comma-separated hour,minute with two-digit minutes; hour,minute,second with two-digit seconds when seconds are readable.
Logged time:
9,01,59
